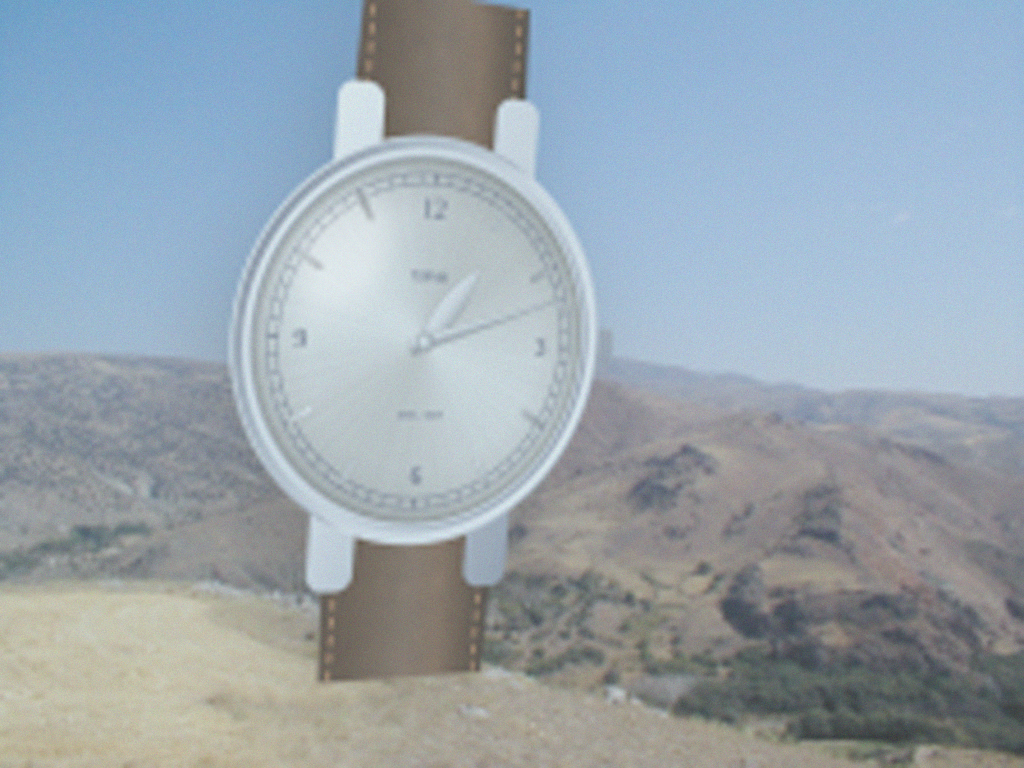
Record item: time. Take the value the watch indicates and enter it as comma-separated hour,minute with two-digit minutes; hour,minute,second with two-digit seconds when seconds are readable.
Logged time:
1,12
